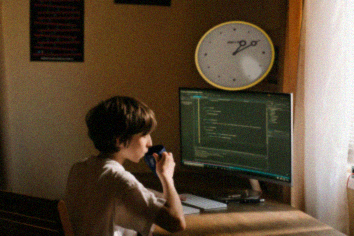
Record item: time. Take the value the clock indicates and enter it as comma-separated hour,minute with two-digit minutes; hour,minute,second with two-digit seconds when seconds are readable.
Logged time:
1,10
